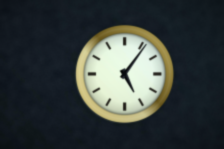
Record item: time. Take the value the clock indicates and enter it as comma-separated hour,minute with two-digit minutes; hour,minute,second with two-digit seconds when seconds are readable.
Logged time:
5,06
